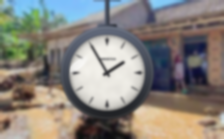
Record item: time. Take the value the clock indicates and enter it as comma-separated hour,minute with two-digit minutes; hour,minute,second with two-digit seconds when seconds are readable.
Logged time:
1,55
